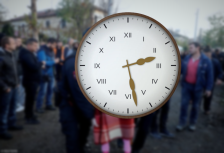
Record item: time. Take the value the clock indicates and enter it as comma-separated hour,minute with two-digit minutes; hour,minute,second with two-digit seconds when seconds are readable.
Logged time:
2,28
